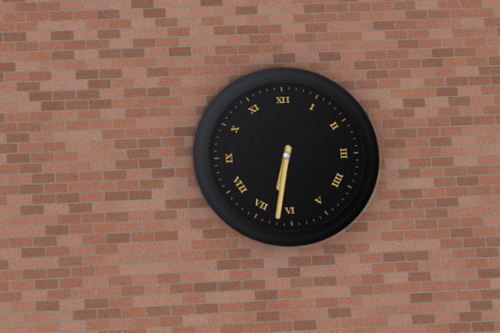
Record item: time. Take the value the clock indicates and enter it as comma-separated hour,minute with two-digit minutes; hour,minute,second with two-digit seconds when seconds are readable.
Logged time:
6,32
